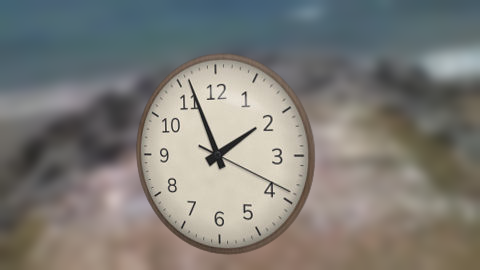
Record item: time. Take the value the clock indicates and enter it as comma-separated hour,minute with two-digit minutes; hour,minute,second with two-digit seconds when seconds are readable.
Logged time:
1,56,19
